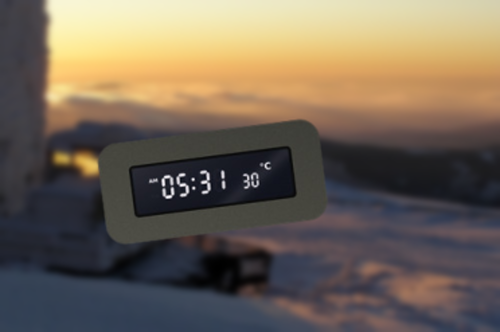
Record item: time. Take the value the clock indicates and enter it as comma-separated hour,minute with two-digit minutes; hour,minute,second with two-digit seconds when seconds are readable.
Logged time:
5,31
